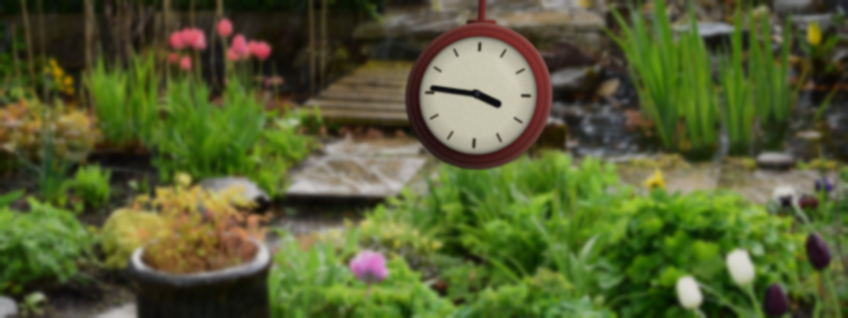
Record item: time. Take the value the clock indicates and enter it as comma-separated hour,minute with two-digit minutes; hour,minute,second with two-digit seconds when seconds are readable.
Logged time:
3,46
